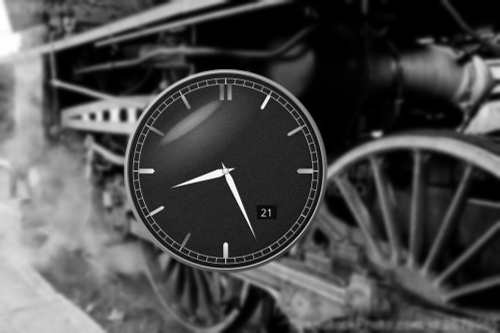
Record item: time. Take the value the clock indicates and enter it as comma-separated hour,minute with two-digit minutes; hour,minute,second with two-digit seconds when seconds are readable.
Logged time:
8,26
